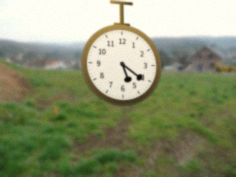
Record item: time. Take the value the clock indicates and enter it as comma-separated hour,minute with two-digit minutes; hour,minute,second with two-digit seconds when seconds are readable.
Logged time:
5,21
